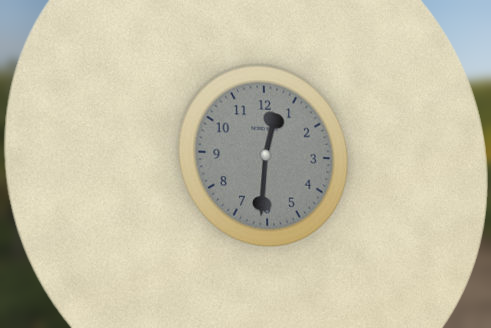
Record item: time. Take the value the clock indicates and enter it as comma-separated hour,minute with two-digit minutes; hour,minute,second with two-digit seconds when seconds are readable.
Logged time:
12,31
